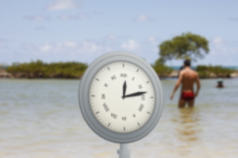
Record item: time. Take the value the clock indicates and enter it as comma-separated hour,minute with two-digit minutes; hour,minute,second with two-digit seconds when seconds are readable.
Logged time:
12,13
